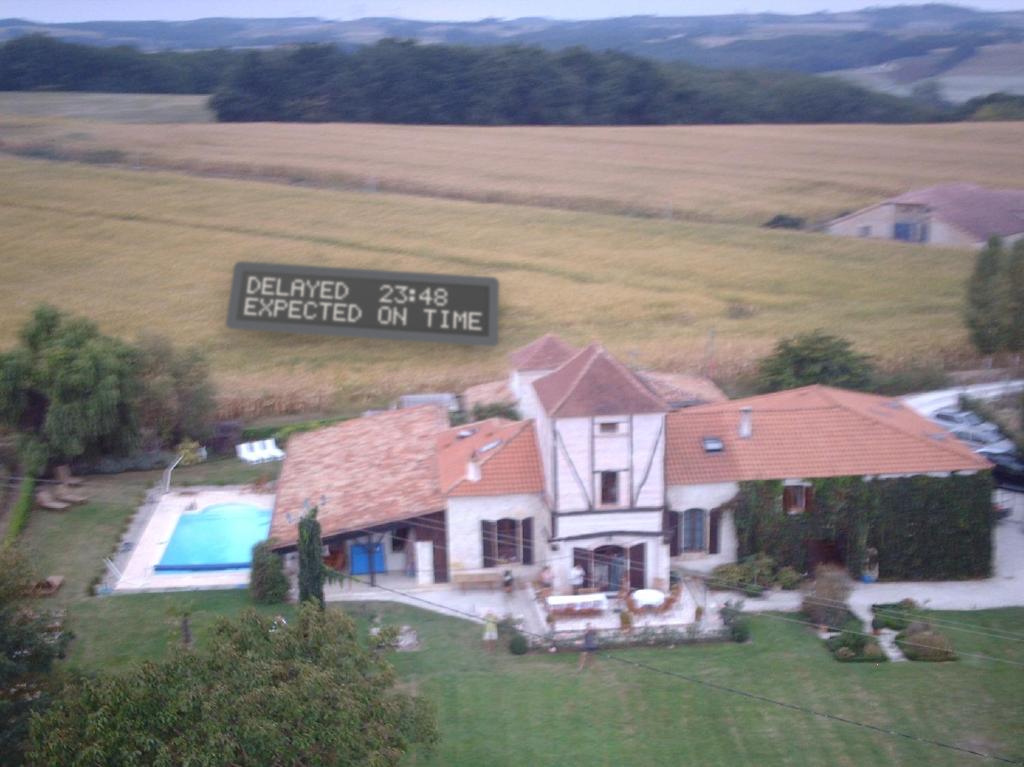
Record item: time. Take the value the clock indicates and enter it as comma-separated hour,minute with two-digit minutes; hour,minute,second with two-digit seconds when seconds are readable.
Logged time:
23,48
